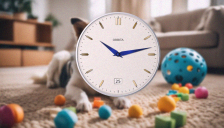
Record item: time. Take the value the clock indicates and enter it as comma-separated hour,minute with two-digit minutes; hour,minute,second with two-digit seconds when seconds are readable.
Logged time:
10,13
